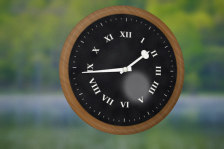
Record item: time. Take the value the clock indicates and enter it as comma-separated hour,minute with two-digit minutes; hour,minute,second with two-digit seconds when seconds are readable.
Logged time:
1,44
